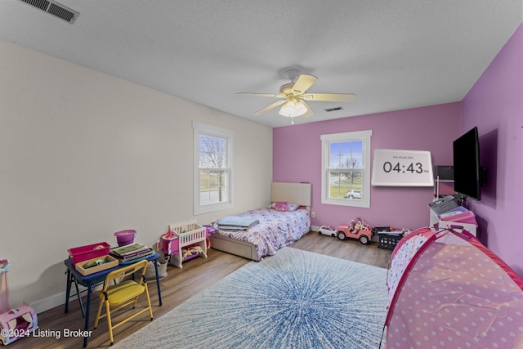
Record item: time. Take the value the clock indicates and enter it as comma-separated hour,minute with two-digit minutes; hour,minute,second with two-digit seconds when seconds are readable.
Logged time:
4,43
